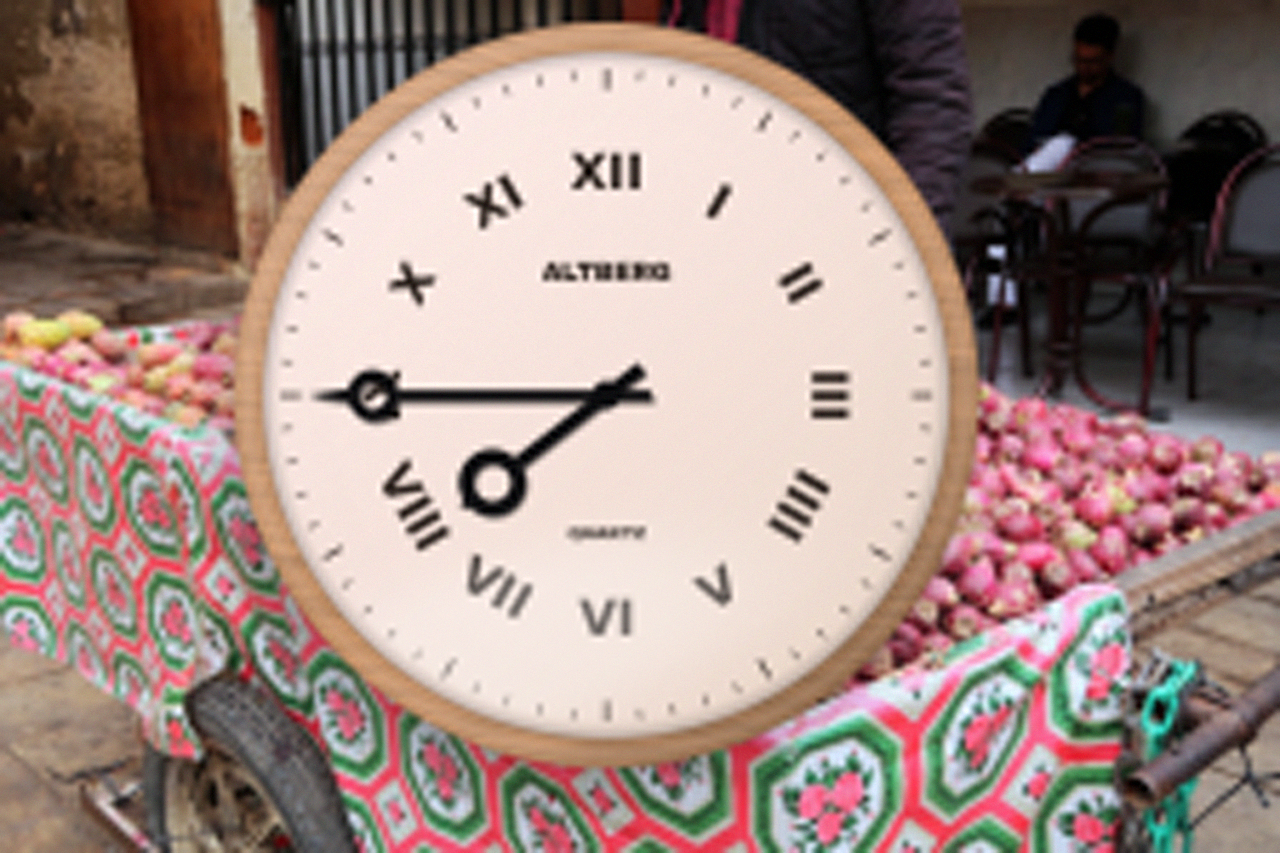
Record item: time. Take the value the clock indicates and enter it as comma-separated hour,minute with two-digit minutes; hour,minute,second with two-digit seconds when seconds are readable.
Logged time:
7,45
